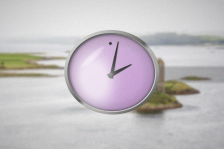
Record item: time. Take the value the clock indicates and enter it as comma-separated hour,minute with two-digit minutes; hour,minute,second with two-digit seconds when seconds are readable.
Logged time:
2,02
